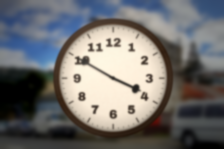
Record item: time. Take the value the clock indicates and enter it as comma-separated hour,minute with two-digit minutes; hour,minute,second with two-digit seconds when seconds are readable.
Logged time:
3,50
